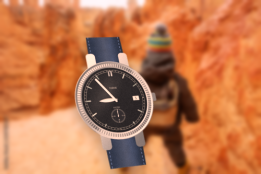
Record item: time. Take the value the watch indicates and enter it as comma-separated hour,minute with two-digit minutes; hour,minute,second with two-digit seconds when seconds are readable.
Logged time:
8,54
